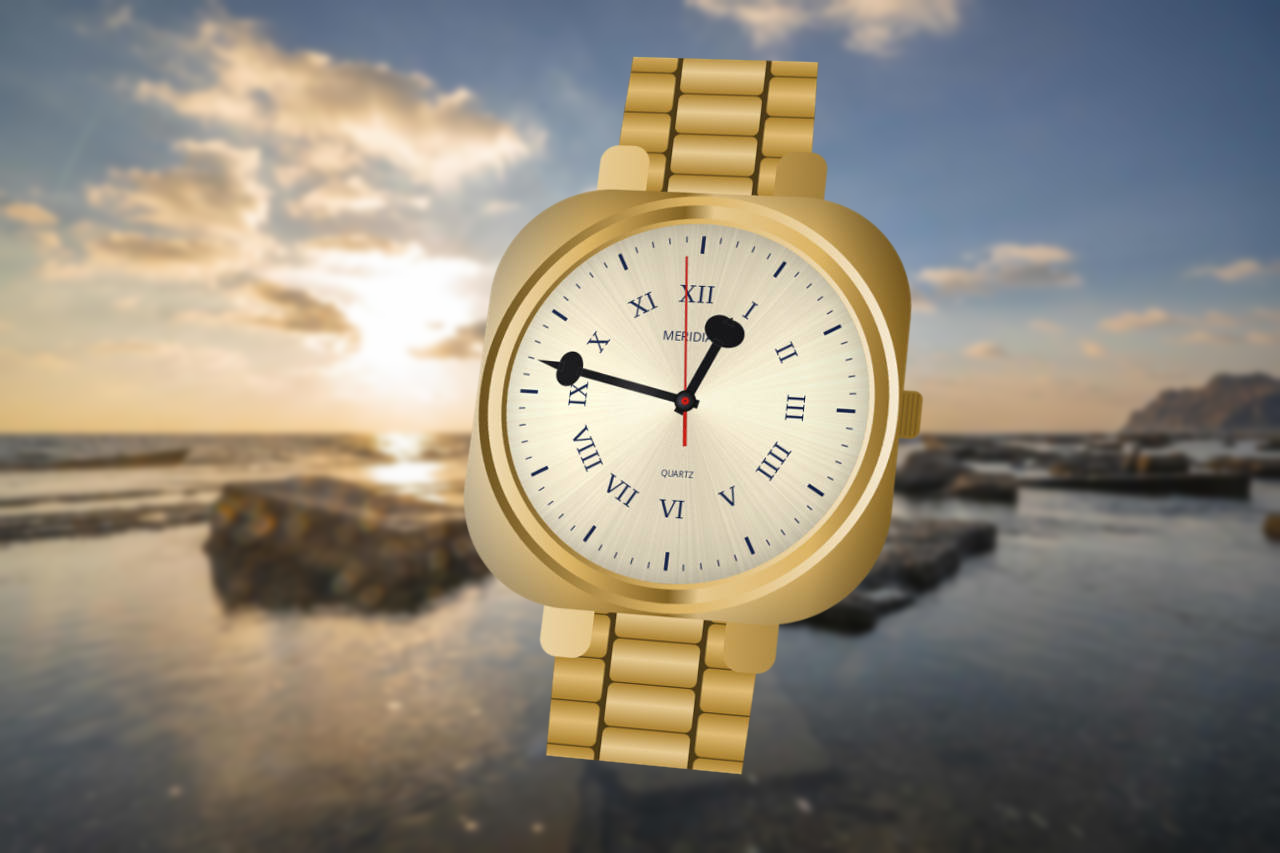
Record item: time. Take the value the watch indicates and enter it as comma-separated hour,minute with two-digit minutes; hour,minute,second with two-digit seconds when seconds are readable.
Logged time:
12,46,59
